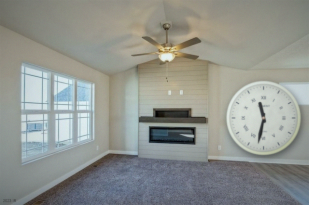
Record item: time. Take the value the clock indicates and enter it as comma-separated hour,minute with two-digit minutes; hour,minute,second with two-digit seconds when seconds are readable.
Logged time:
11,32
